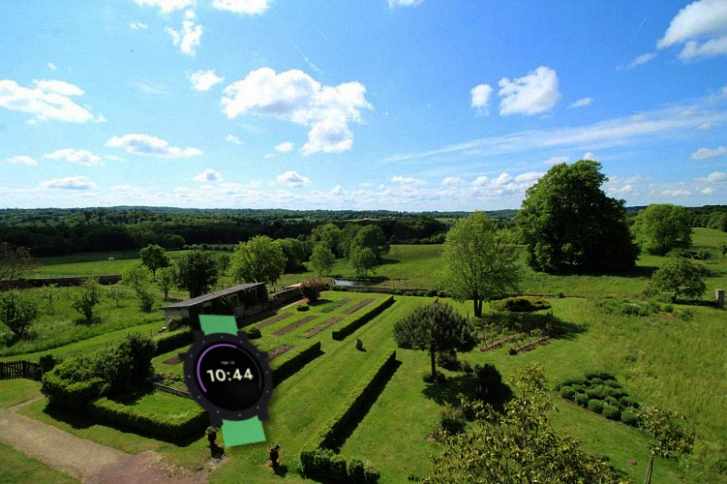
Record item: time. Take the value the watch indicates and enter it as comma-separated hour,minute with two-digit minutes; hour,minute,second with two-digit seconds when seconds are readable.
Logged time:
10,44
